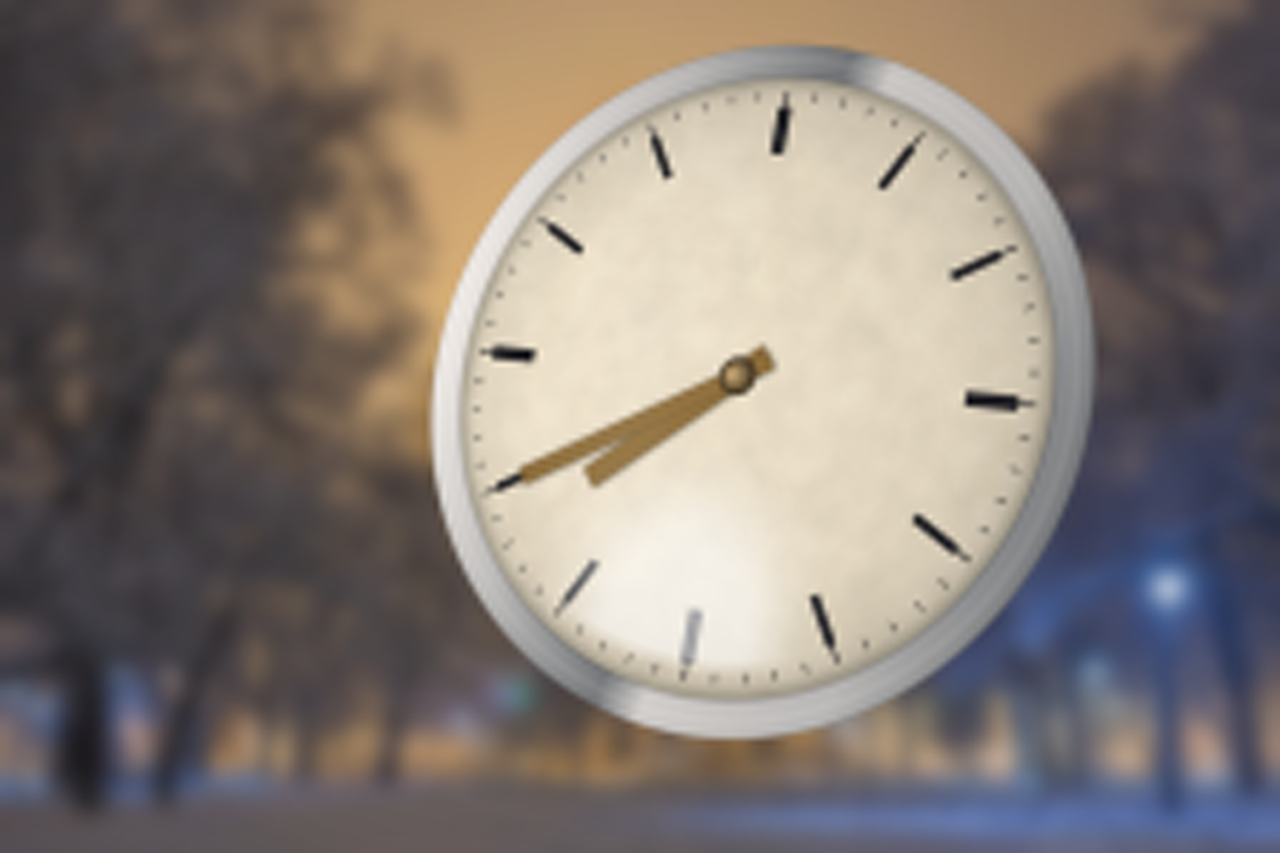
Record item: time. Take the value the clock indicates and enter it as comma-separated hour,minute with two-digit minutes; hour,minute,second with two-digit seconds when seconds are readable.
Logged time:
7,40
